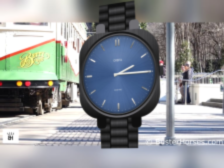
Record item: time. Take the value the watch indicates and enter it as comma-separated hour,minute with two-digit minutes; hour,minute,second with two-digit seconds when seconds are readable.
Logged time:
2,15
